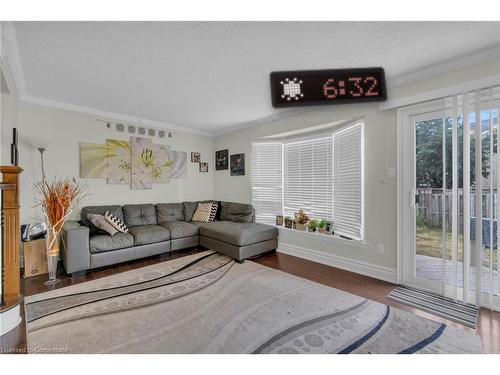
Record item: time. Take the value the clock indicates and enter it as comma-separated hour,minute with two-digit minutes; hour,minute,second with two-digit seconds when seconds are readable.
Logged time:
6,32
